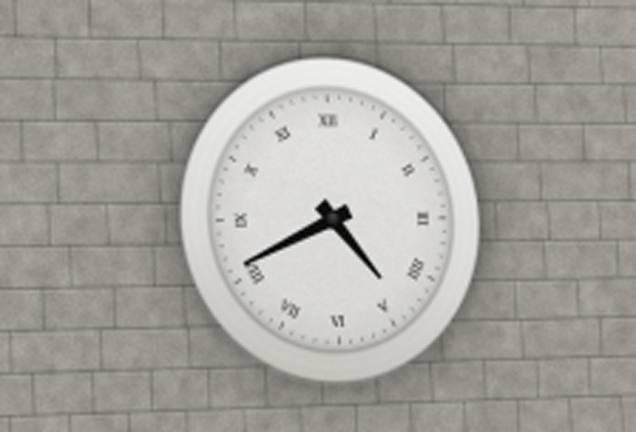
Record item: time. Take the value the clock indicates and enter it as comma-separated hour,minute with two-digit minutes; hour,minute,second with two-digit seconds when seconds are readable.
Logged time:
4,41
